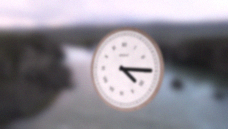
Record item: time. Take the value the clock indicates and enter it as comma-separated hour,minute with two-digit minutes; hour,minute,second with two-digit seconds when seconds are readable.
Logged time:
4,15
